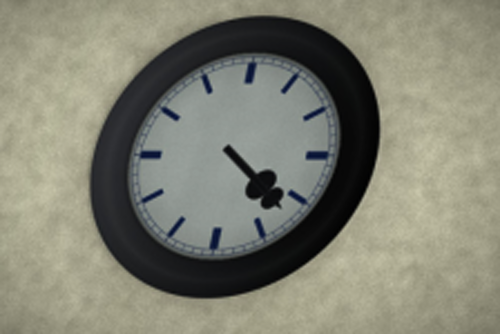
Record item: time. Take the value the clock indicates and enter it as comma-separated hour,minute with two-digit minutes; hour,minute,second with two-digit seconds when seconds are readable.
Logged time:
4,22
